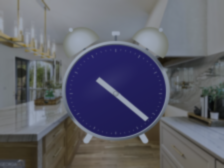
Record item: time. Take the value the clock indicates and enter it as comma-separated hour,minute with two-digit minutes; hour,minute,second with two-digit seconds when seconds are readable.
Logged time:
10,22
